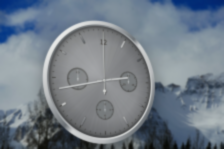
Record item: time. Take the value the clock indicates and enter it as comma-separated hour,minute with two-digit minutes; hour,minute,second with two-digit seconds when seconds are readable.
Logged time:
2,43
